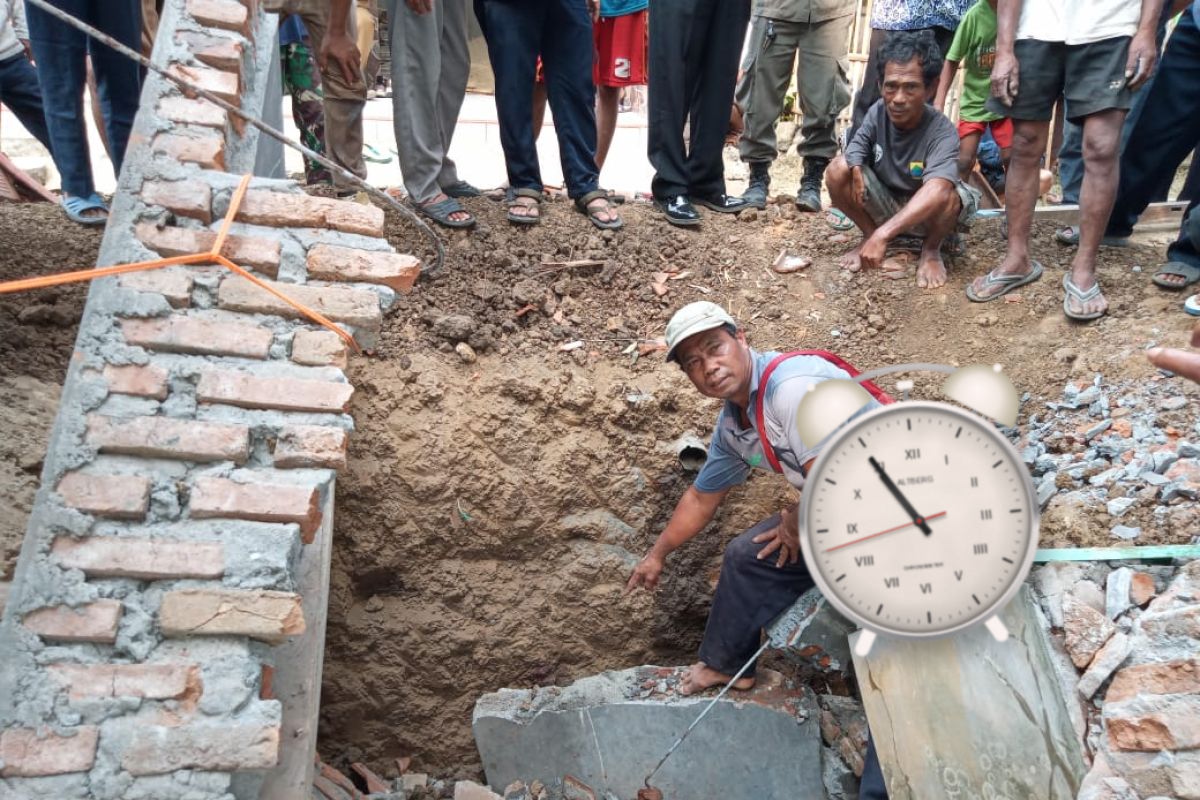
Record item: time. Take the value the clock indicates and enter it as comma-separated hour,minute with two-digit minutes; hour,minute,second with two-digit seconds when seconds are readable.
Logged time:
10,54,43
